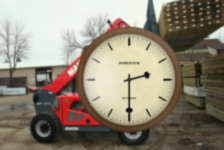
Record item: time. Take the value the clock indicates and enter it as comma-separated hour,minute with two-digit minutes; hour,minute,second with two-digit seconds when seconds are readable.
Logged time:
2,30
